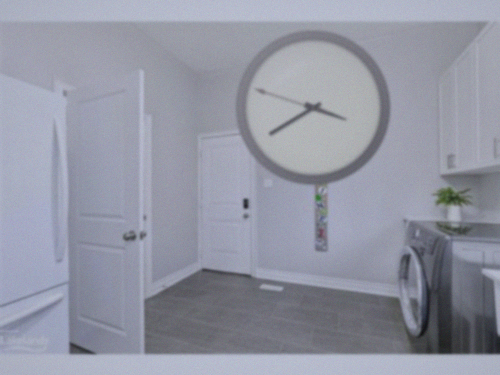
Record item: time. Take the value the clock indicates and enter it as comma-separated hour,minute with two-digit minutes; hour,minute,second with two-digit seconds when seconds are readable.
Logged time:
3,39,48
